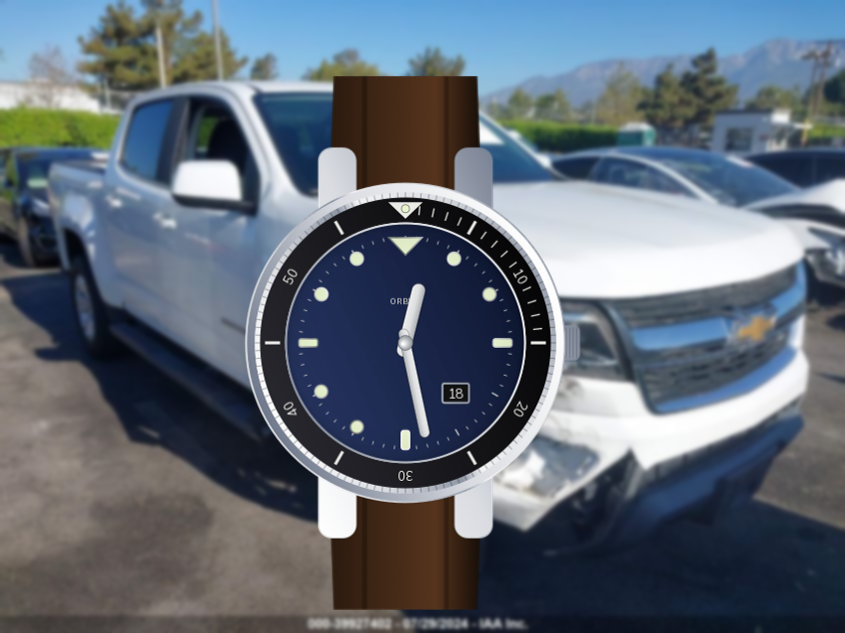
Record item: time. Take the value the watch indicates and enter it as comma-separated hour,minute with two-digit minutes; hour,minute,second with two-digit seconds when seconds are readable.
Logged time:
12,28
